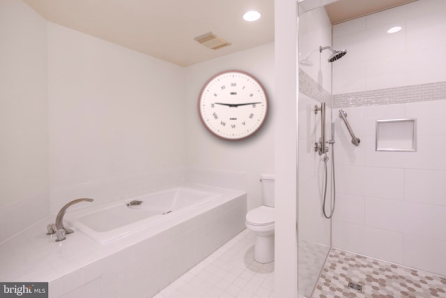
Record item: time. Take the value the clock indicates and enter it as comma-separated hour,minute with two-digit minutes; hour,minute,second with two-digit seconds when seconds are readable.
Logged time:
9,14
